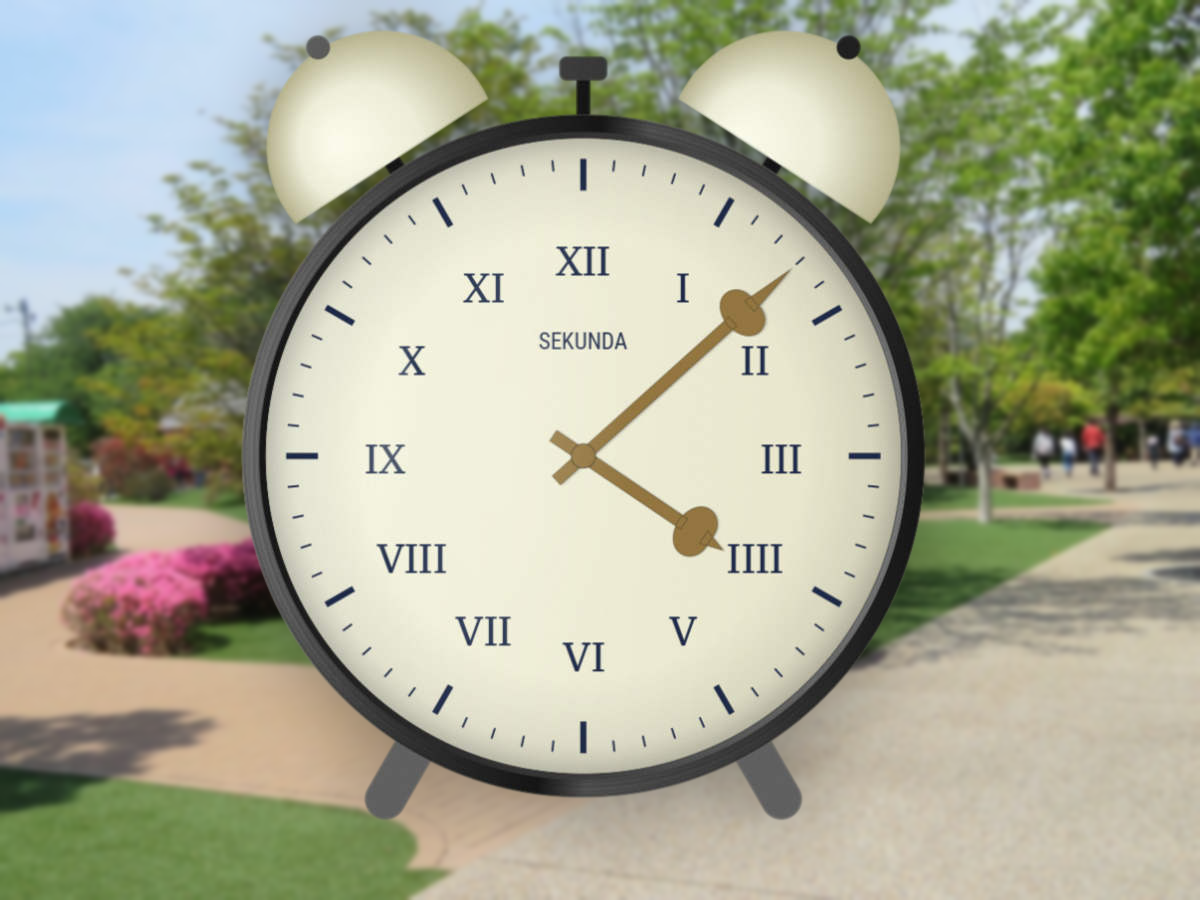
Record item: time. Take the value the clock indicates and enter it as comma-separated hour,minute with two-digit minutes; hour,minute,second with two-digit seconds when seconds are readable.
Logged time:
4,08
